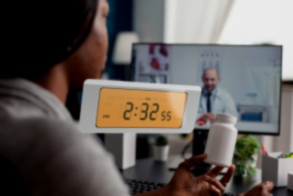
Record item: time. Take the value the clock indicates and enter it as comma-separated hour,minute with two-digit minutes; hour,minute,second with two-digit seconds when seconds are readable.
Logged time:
2,32
